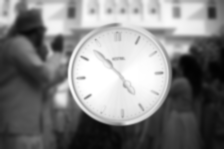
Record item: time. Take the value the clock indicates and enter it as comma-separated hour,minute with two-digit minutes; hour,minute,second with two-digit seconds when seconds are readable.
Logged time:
4,53
